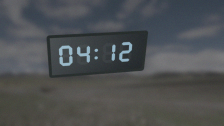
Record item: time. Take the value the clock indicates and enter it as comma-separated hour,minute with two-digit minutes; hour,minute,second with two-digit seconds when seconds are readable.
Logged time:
4,12
